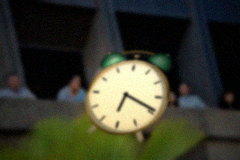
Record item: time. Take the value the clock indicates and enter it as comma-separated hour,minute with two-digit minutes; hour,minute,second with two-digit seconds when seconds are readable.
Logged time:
6,19
